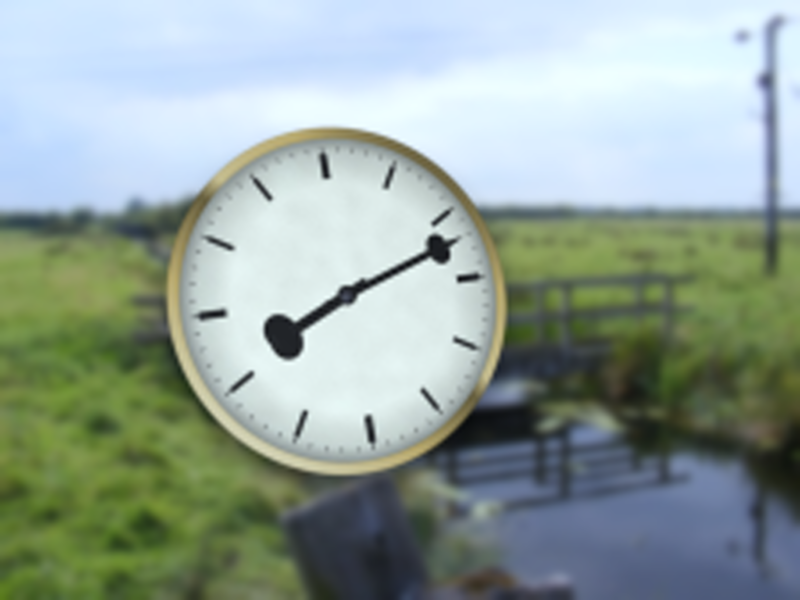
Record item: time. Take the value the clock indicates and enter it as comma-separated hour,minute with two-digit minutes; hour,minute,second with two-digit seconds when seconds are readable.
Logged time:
8,12
